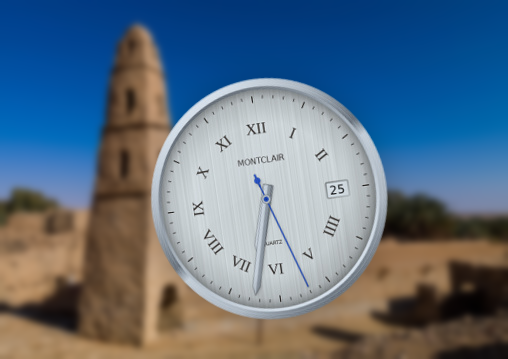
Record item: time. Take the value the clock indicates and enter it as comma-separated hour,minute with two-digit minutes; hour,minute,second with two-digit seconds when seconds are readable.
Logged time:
6,32,27
